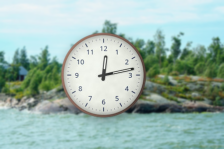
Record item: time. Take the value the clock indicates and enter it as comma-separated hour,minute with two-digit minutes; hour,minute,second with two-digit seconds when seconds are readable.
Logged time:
12,13
